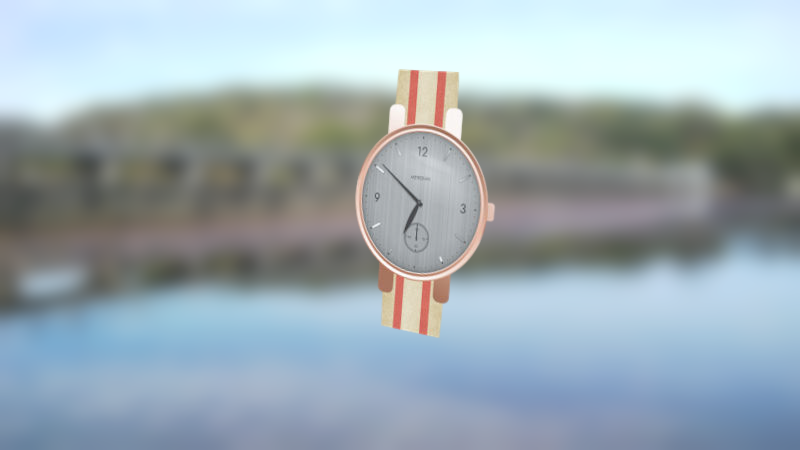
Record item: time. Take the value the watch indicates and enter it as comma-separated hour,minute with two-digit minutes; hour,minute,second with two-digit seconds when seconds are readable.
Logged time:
6,51
